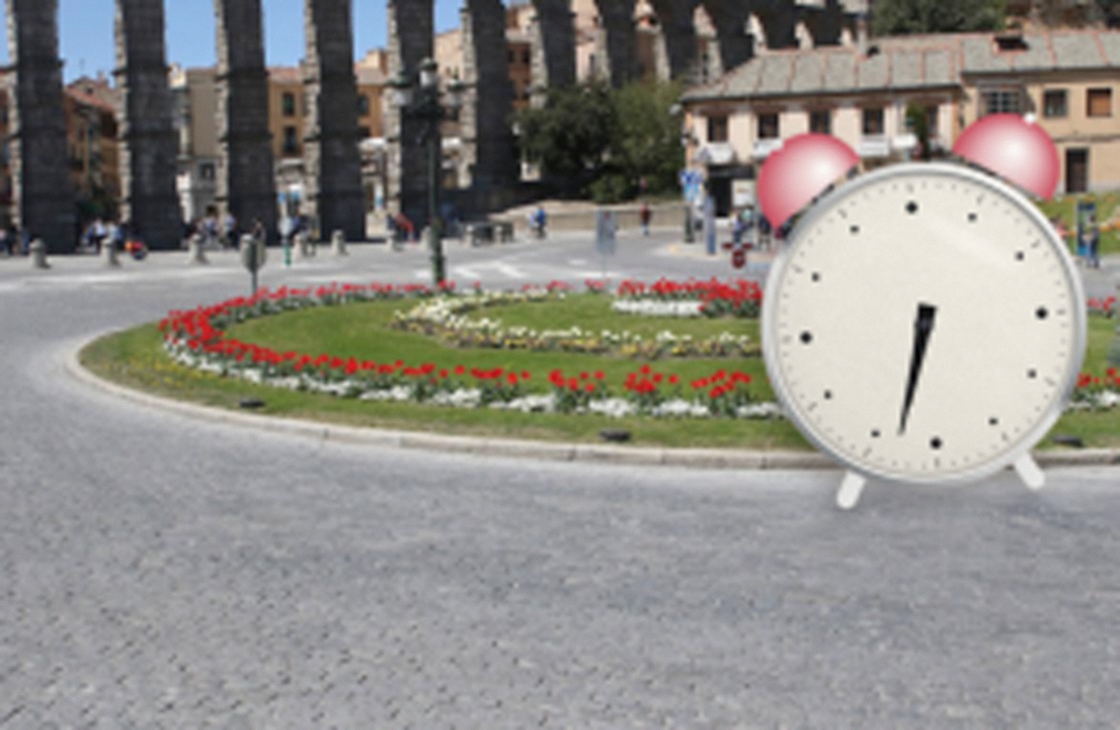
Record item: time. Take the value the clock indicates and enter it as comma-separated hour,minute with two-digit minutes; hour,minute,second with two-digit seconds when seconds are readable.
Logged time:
6,33
